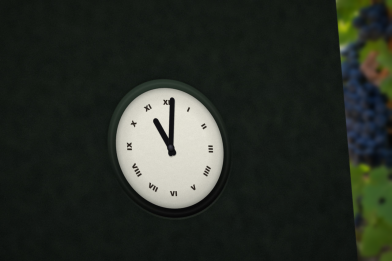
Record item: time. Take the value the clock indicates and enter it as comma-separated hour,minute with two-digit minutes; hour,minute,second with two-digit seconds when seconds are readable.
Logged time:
11,01
